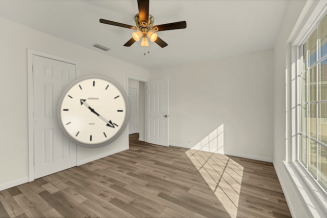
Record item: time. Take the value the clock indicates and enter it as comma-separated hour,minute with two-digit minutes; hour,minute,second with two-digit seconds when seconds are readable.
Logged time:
10,21
